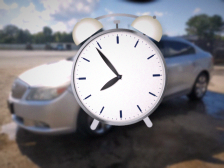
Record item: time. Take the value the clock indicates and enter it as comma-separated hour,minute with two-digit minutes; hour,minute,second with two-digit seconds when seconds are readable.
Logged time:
7,54
